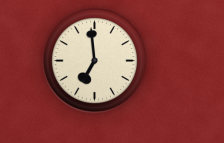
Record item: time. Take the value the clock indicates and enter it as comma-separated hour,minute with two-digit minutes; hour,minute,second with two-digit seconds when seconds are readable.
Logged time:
6,59
